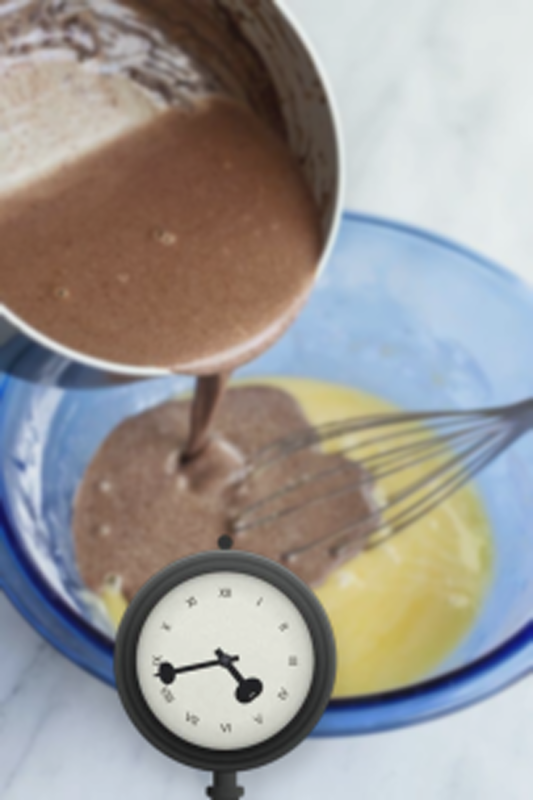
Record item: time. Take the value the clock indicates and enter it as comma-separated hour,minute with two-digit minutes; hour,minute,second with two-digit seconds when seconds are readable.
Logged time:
4,43
